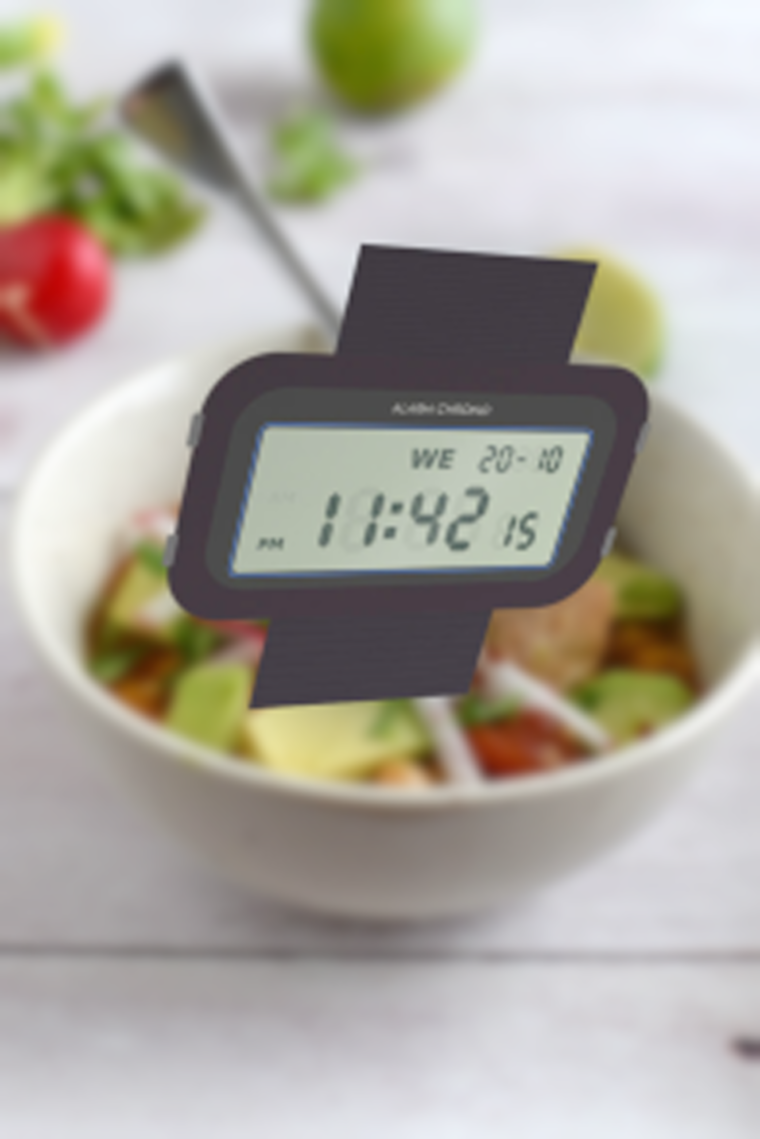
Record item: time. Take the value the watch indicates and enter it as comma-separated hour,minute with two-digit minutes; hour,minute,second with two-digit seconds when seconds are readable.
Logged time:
11,42,15
